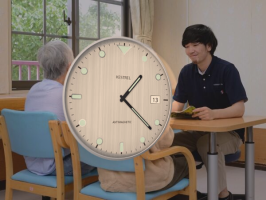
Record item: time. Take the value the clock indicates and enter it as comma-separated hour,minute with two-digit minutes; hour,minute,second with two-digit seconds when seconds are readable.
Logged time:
1,22
